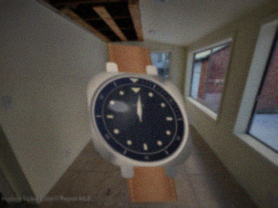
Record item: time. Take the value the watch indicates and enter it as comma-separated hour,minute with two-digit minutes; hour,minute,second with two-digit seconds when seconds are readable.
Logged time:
12,01
